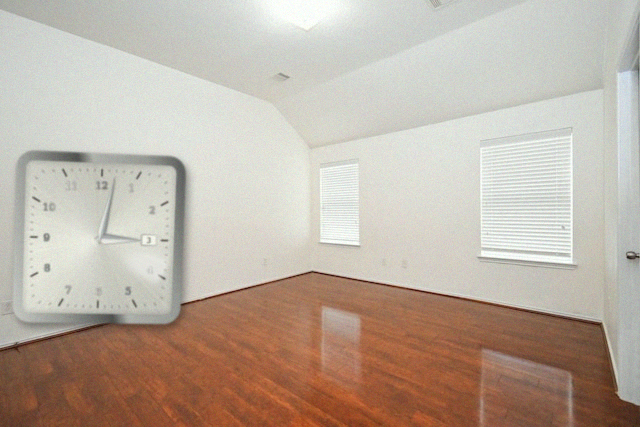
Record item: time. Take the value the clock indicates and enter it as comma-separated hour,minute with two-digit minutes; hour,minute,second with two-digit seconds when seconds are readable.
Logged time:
3,02
